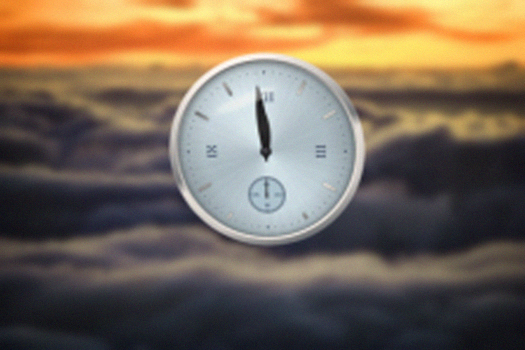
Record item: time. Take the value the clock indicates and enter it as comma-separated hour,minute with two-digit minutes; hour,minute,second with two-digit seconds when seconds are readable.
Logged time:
11,59
